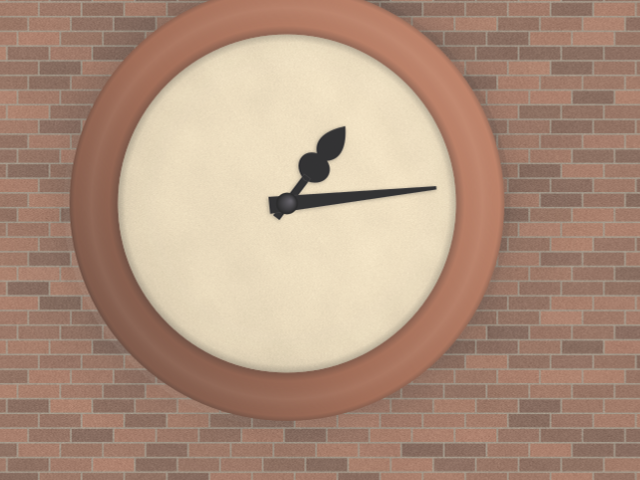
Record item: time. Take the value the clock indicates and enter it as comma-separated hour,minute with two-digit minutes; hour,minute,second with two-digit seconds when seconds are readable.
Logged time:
1,14
